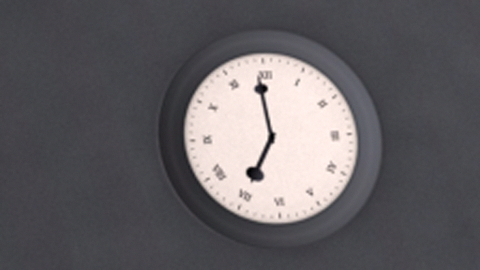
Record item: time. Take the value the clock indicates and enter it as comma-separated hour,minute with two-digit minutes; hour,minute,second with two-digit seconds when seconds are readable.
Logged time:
6,59
